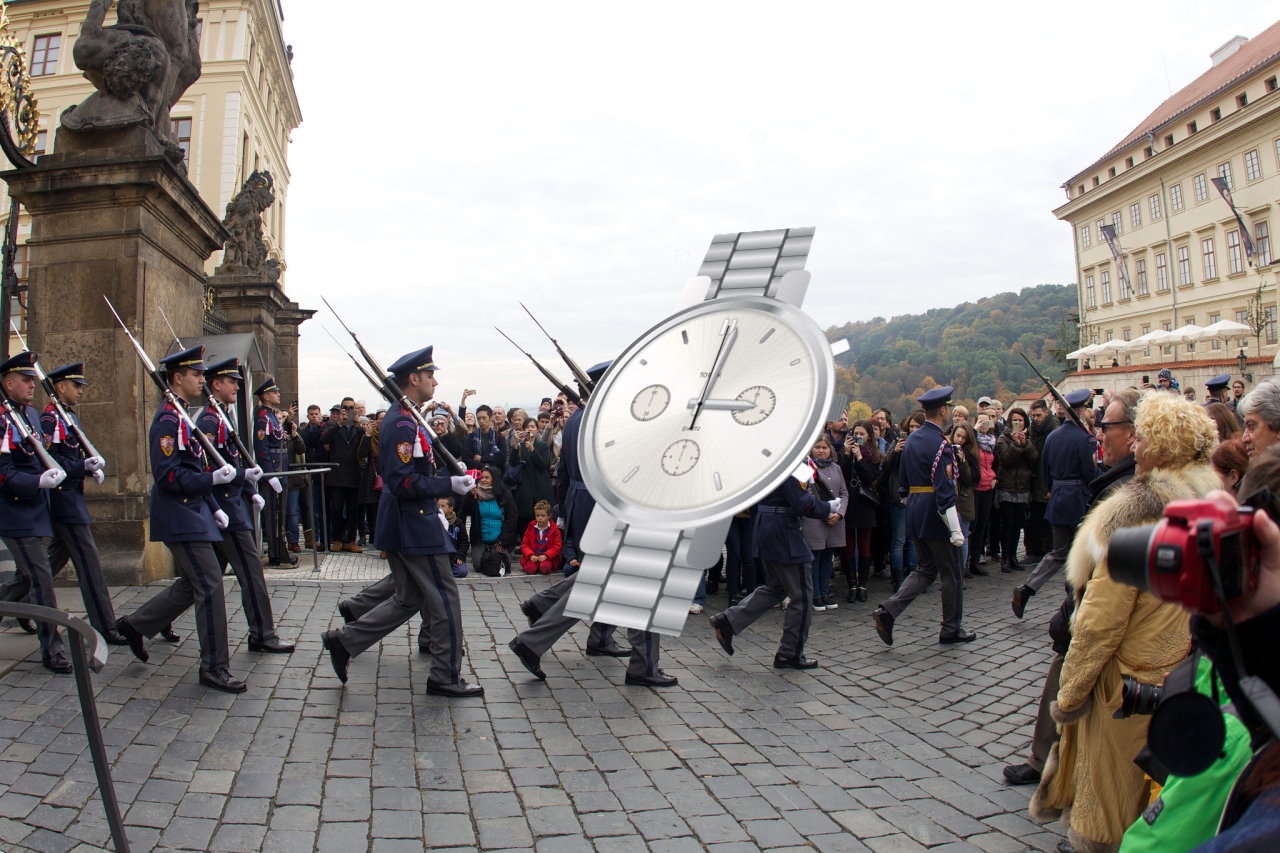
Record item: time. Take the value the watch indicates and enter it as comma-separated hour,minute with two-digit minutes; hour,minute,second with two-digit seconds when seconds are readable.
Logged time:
3,01
